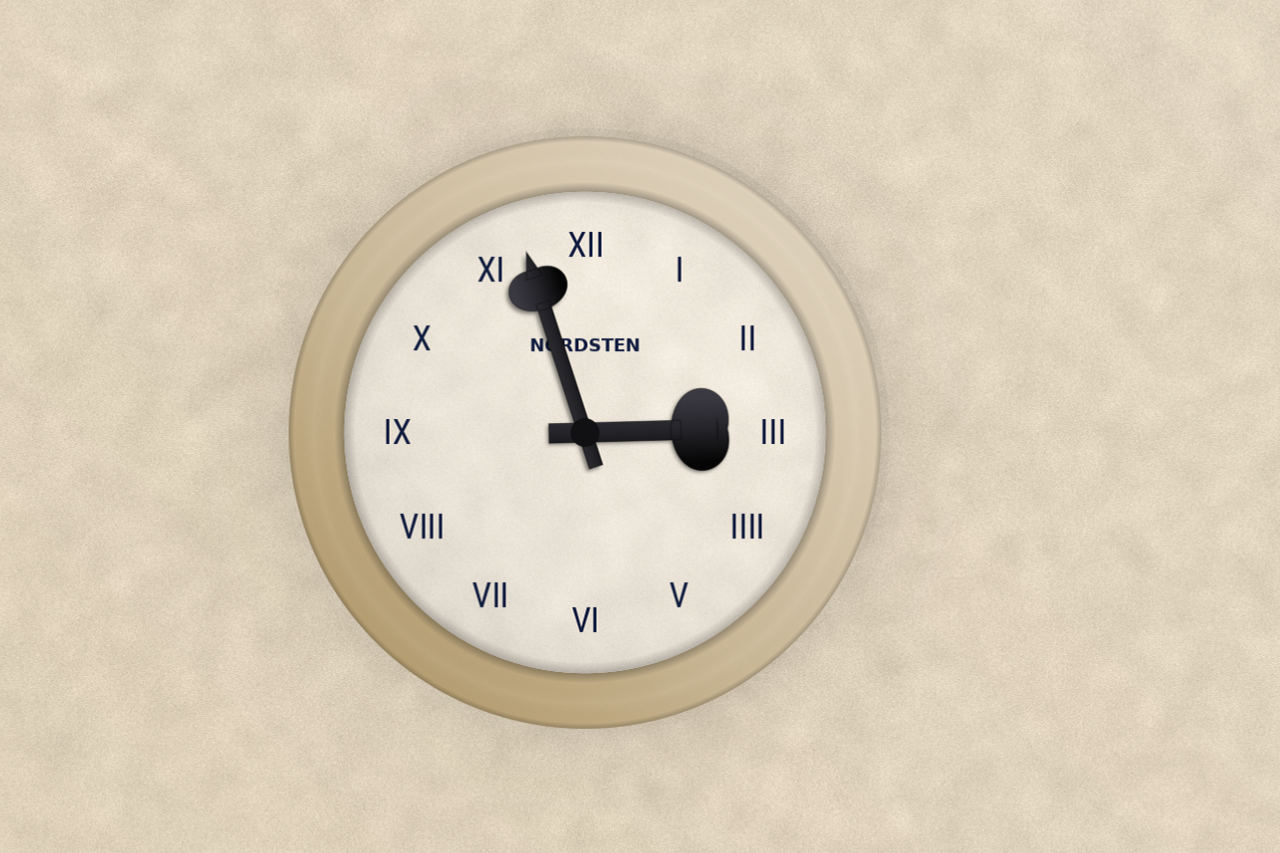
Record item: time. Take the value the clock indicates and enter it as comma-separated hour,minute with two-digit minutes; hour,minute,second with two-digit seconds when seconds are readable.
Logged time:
2,57
